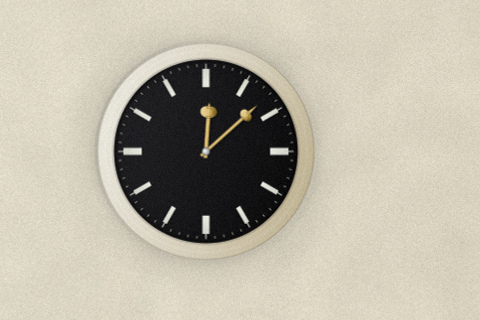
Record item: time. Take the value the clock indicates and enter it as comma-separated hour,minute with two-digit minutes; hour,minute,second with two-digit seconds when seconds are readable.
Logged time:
12,08
